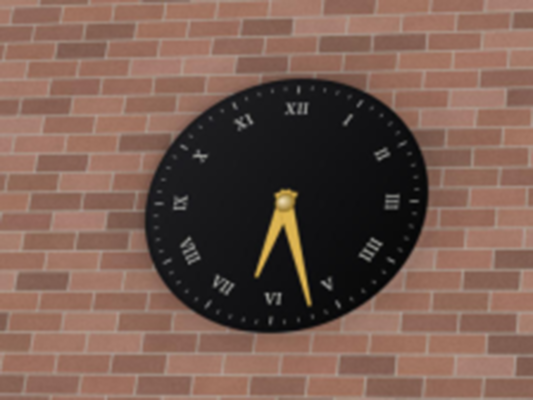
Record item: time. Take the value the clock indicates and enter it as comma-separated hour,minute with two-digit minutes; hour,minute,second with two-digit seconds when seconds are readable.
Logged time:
6,27
